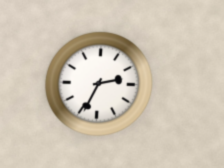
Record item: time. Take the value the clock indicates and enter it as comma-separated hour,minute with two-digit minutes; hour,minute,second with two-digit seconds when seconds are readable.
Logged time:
2,34
